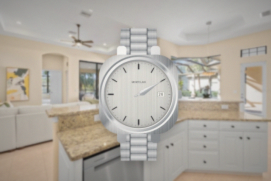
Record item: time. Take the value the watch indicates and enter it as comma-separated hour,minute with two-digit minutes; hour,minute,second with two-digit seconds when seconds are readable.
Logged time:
2,10
